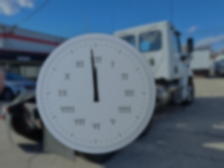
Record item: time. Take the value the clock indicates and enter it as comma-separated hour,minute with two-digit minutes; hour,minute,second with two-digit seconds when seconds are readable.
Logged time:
11,59
